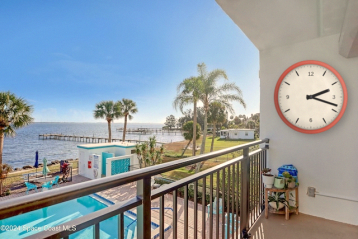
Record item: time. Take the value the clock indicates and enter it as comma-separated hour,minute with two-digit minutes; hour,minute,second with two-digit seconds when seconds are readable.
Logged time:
2,18
